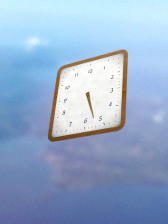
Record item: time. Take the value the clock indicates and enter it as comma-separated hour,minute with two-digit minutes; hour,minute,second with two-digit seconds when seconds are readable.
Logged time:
5,27
